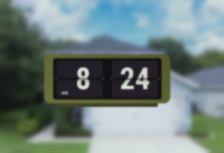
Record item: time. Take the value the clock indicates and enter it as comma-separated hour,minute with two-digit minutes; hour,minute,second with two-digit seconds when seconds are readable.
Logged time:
8,24
